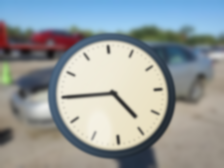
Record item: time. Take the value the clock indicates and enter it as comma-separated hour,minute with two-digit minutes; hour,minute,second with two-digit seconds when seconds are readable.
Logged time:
4,45
